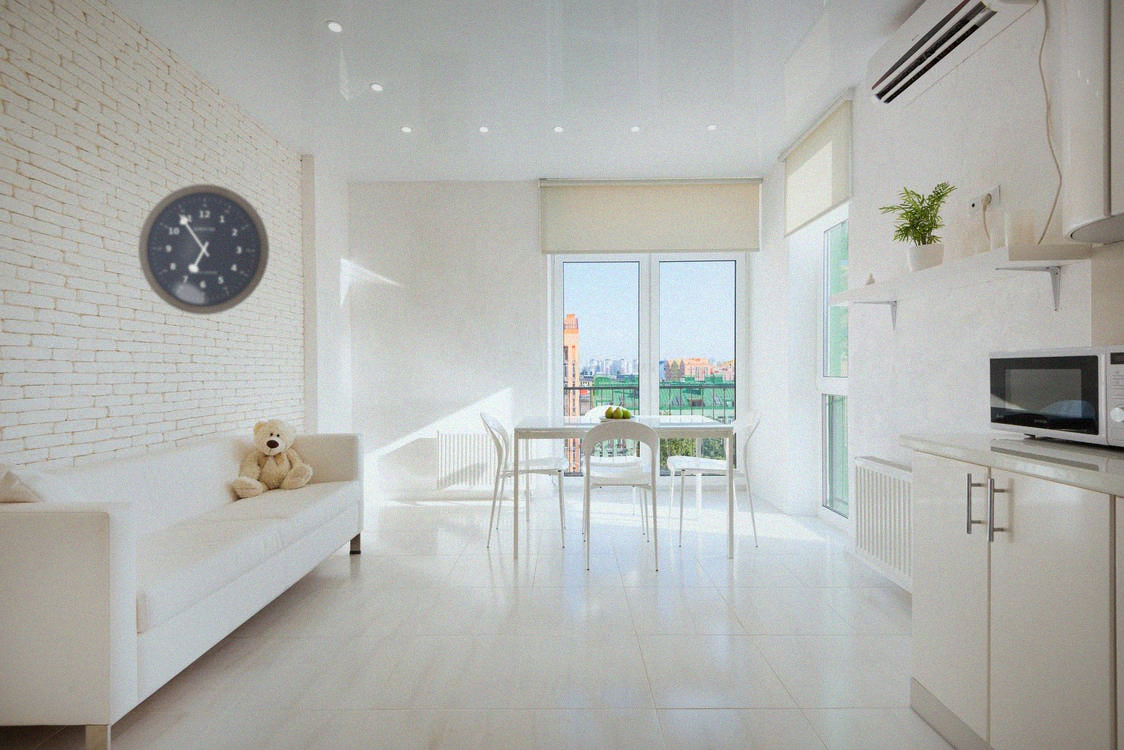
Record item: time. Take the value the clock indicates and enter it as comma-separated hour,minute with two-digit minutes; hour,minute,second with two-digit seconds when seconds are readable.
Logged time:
6,54
